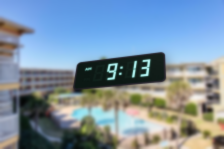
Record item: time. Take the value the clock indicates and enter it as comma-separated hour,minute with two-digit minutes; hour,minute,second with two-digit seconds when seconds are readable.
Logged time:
9,13
